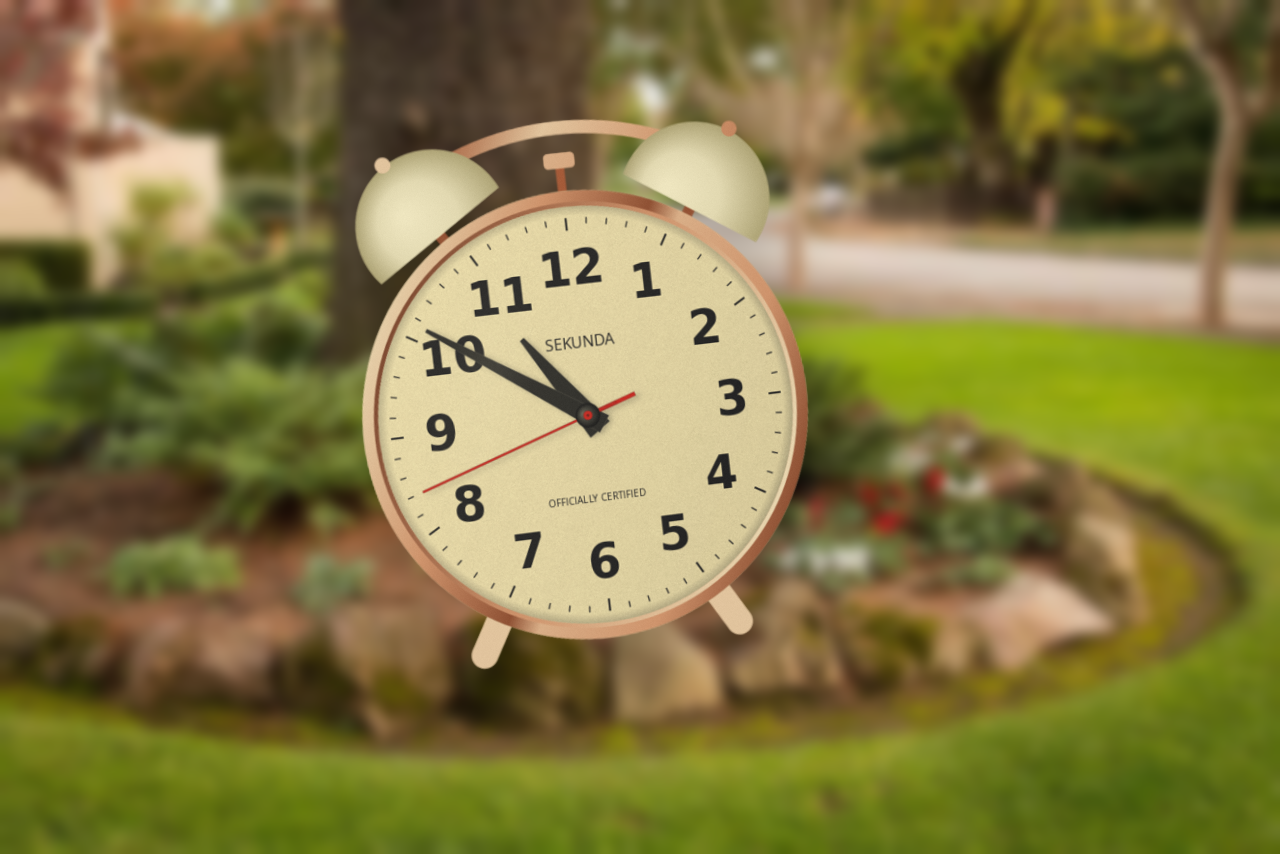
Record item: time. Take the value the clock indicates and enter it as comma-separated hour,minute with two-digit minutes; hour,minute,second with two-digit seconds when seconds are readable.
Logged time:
10,50,42
